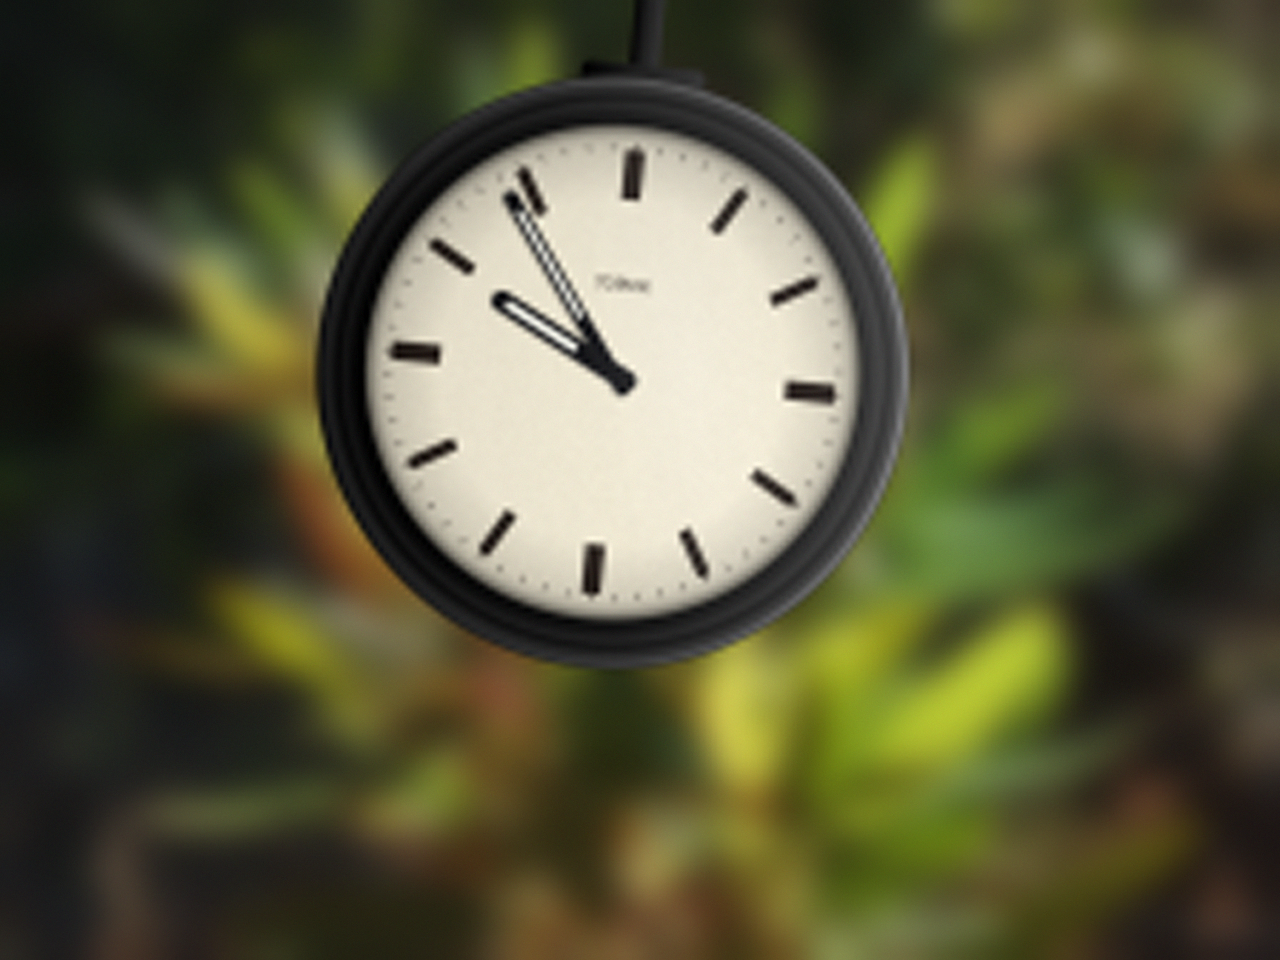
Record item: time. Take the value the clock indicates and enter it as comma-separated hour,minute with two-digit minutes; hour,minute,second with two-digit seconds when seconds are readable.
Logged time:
9,54
